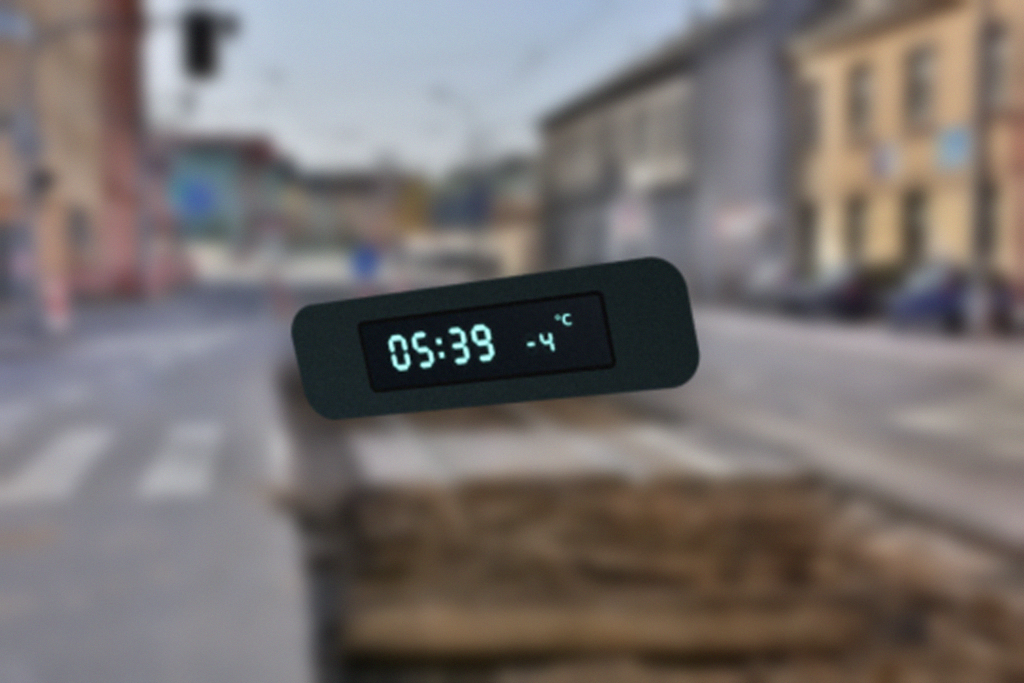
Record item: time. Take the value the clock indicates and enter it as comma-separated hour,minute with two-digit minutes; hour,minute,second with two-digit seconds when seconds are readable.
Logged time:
5,39
